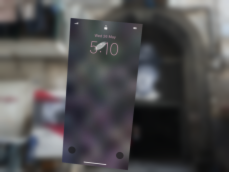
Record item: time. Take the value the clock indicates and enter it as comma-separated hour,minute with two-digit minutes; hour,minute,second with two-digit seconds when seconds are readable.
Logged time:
5,10
